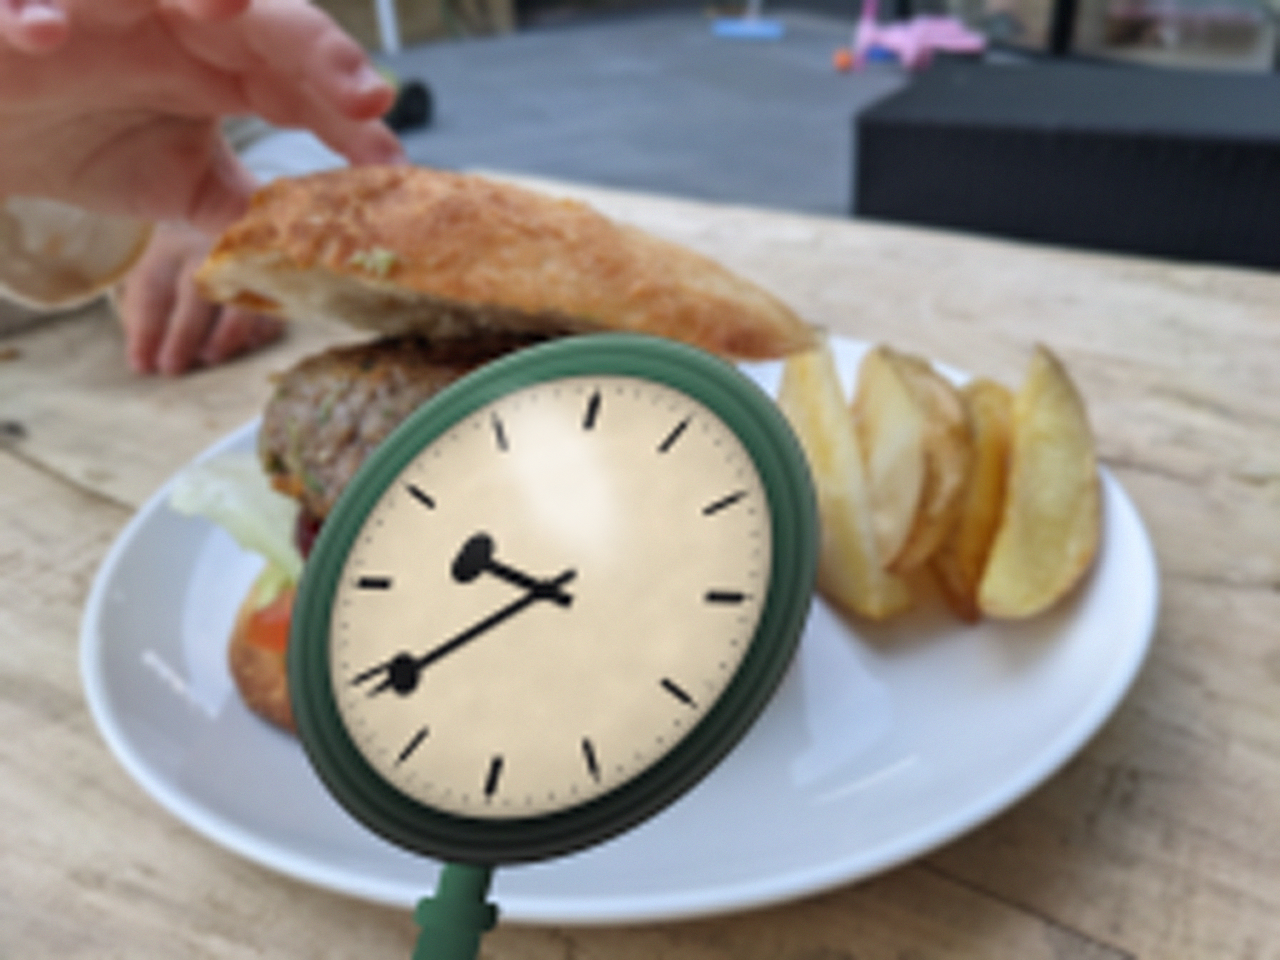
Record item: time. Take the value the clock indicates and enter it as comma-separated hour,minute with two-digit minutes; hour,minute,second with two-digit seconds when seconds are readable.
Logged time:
9,39
